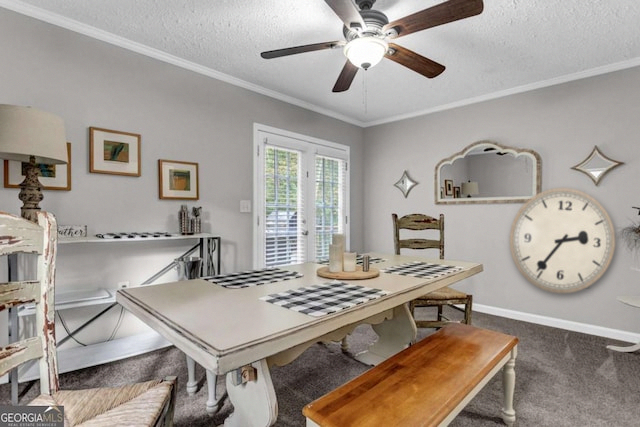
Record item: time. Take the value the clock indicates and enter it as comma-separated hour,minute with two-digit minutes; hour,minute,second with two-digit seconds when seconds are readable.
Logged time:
2,36
